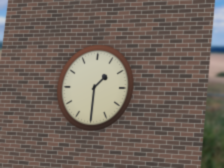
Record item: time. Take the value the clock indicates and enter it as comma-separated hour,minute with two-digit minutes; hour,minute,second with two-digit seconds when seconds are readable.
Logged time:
1,30
